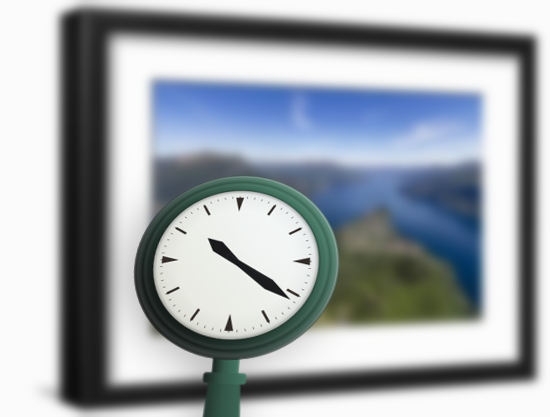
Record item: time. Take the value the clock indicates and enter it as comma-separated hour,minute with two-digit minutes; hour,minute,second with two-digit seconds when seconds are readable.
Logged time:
10,21
